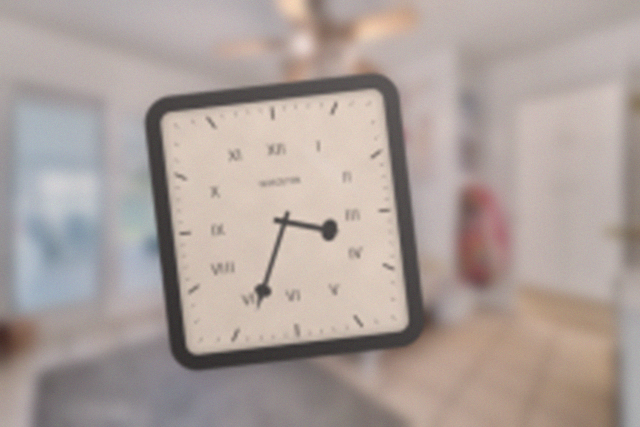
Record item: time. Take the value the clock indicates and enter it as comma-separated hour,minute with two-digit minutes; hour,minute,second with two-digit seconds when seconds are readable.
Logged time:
3,34
